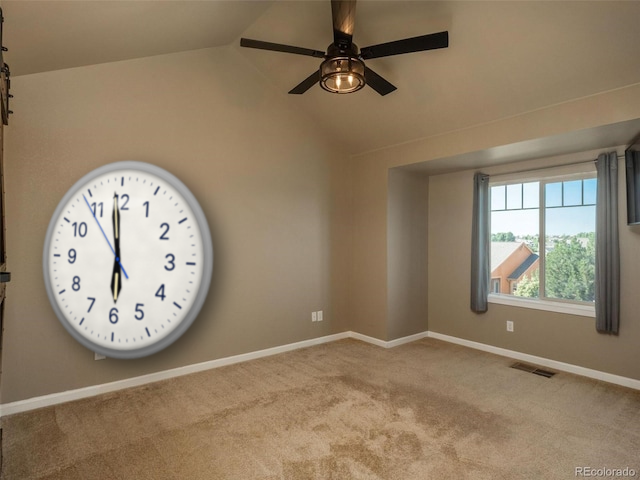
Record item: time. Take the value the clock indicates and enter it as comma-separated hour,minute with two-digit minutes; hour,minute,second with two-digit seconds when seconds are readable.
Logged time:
5,58,54
